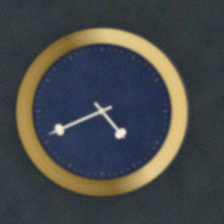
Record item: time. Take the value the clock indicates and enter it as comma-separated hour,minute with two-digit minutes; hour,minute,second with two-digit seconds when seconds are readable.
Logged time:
4,41
